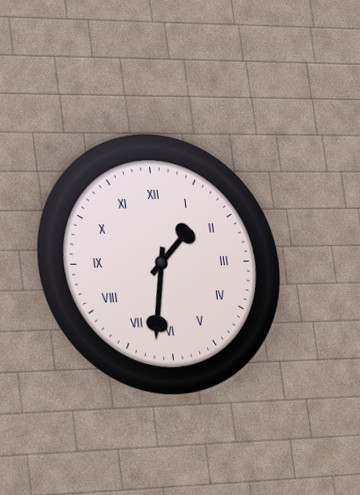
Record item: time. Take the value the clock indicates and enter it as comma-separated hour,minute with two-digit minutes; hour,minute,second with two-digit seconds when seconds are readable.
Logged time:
1,32
